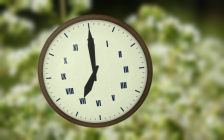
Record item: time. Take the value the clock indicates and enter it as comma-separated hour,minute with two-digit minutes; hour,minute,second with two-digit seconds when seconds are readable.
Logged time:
7,00
